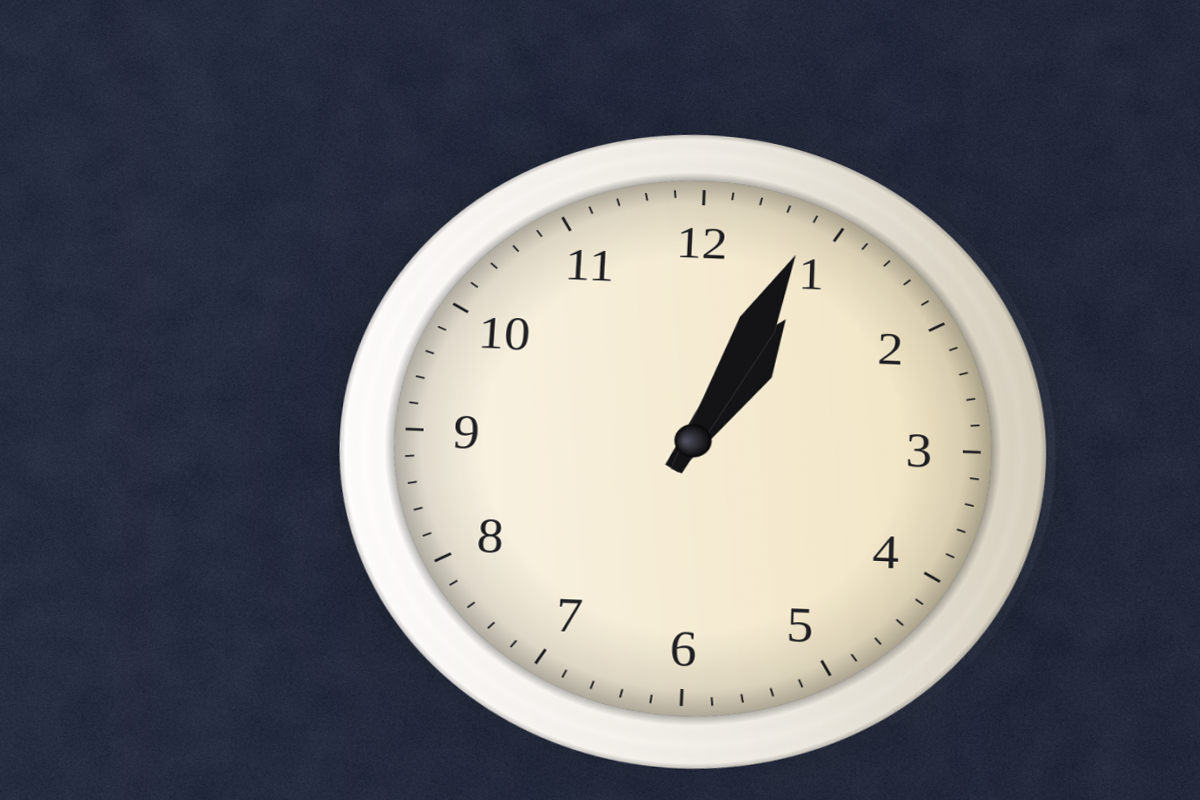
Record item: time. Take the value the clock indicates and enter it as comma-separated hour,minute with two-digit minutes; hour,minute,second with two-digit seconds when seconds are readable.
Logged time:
1,04
